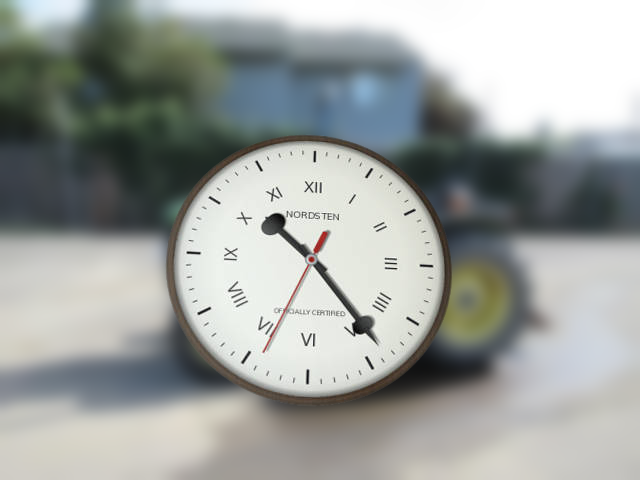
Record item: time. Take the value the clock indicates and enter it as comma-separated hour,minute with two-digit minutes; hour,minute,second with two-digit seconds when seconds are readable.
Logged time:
10,23,34
